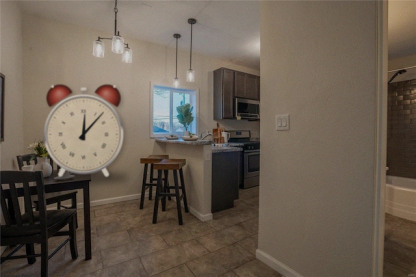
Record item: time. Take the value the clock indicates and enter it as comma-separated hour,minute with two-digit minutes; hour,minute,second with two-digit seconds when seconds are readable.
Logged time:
12,07
